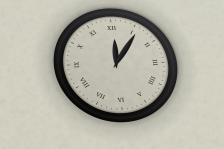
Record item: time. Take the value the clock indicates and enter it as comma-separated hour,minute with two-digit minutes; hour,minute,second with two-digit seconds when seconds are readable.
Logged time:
12,06
